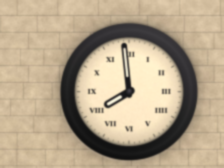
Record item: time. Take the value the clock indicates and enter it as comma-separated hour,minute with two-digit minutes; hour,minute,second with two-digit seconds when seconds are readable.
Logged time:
7,59
